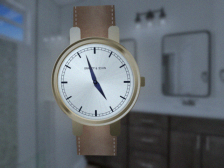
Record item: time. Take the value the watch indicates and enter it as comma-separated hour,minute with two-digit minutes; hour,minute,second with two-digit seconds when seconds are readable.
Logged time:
4,57
